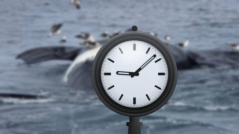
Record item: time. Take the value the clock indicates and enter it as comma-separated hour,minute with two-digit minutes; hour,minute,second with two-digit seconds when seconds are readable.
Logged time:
9,08
